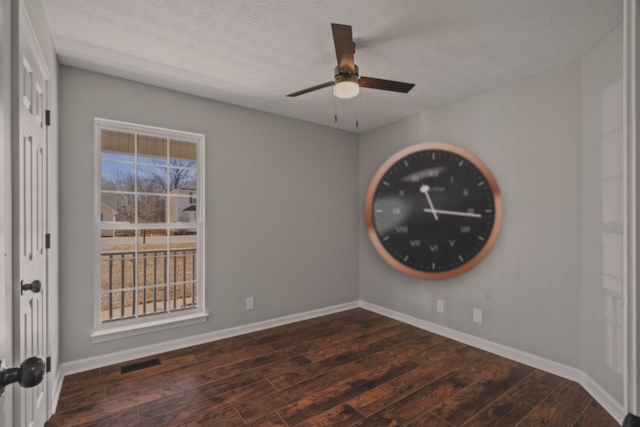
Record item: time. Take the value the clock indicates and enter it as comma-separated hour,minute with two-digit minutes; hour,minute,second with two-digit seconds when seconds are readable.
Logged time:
11,16
